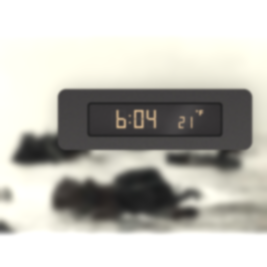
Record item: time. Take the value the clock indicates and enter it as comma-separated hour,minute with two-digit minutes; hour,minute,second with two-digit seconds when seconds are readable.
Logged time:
6,04
